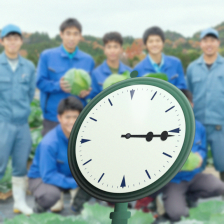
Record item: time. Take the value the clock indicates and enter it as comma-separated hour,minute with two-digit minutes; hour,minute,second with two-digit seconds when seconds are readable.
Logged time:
3,16
